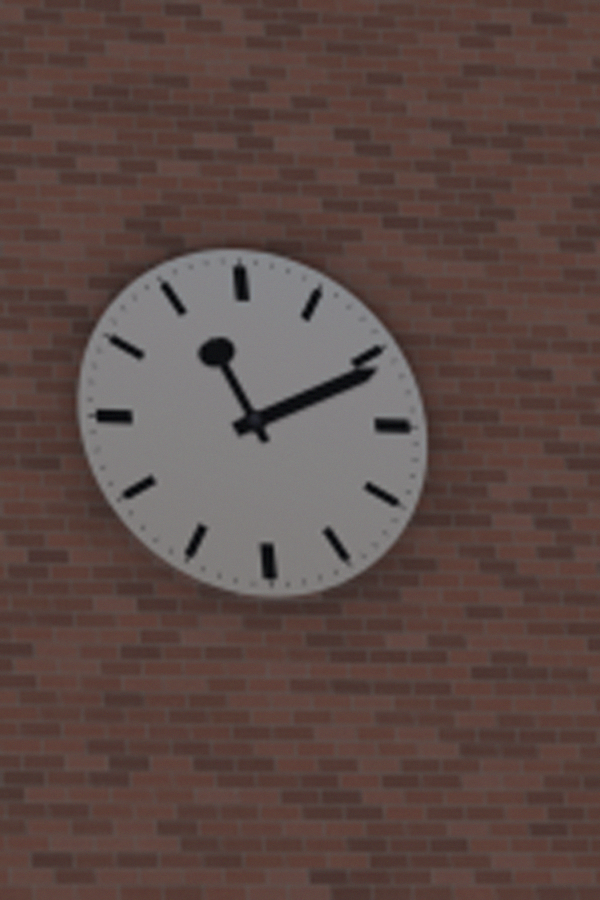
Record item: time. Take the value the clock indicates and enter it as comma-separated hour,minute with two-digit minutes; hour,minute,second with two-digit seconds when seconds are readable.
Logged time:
11,11
